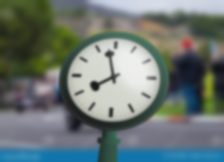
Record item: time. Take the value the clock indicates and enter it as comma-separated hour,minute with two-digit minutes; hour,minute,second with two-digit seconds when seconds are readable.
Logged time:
7,58
